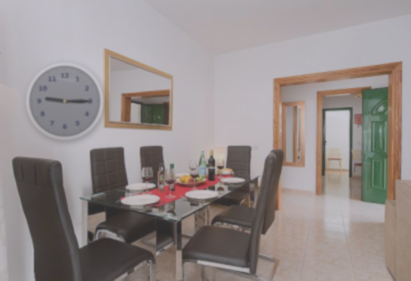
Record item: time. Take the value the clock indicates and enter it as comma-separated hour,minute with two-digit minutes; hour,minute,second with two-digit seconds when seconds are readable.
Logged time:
9,15
